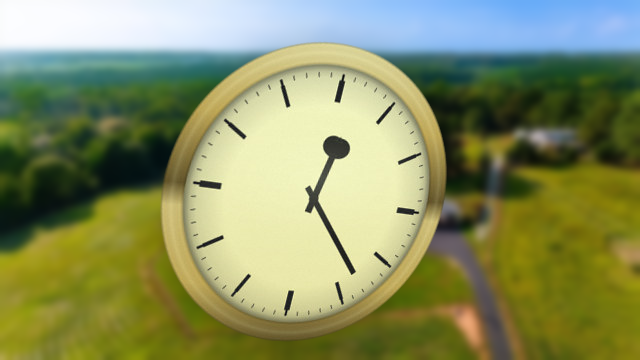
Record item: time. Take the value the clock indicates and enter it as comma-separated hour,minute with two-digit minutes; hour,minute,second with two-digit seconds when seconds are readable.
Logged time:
12,23
